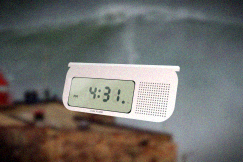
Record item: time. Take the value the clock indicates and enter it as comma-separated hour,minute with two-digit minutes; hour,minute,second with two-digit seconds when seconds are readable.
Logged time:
4,31
